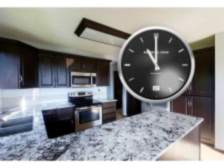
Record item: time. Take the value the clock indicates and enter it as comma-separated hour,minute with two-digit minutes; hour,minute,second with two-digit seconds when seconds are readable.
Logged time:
11,00
